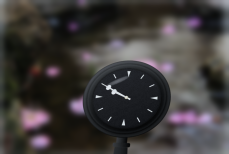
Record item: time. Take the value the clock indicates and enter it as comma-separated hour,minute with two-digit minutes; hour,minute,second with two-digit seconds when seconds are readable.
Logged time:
9,50
